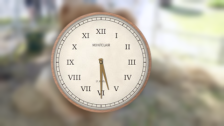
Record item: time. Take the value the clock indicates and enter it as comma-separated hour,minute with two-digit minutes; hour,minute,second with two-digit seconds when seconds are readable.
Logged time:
5,30
